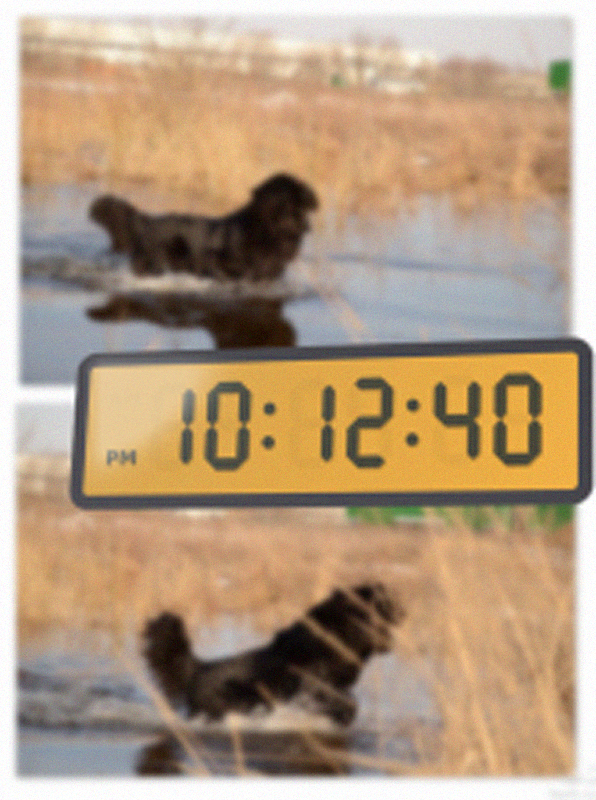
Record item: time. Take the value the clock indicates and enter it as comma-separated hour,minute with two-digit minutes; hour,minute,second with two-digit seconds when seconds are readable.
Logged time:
10,12,40
